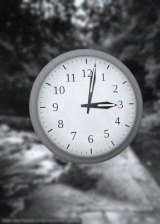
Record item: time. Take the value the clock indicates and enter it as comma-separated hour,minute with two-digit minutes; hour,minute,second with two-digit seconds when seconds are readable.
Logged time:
3,02
